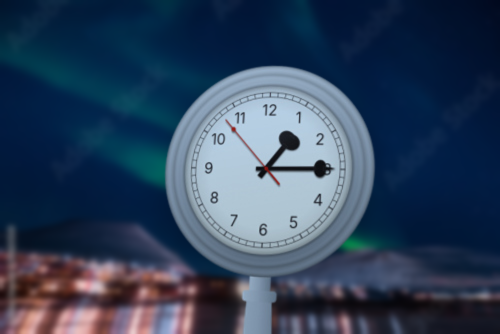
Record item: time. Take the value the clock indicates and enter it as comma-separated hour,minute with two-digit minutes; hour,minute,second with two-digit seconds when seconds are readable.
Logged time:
1,14,53
